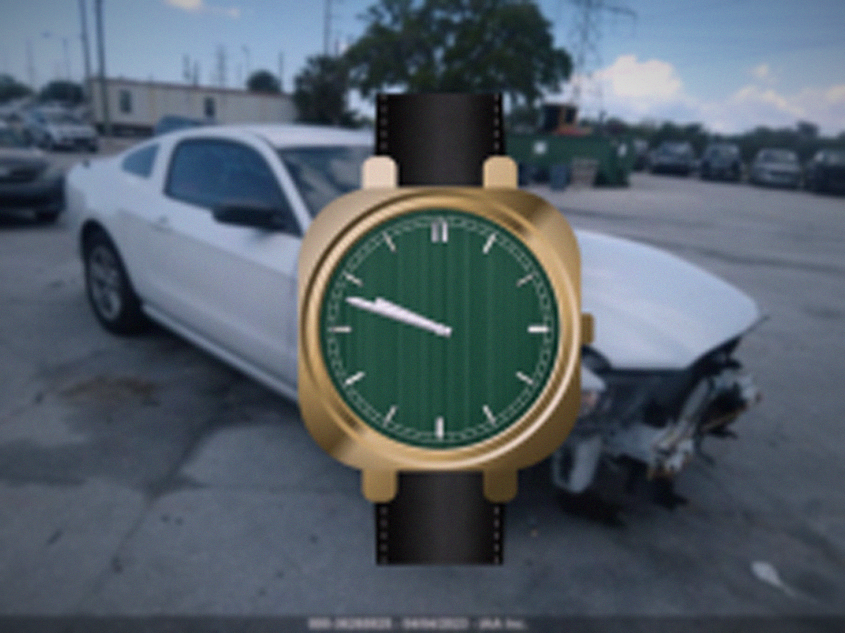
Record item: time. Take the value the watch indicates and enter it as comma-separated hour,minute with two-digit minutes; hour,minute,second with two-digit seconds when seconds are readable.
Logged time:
9,48
